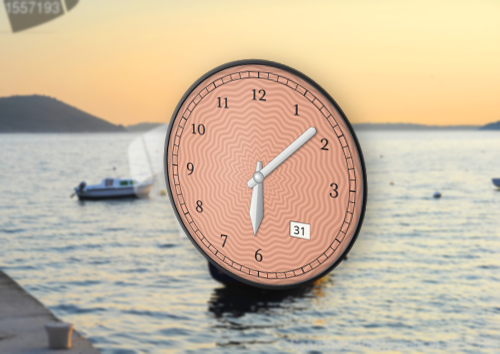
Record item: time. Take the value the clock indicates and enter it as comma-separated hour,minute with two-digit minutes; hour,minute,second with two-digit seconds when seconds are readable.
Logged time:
6,08
